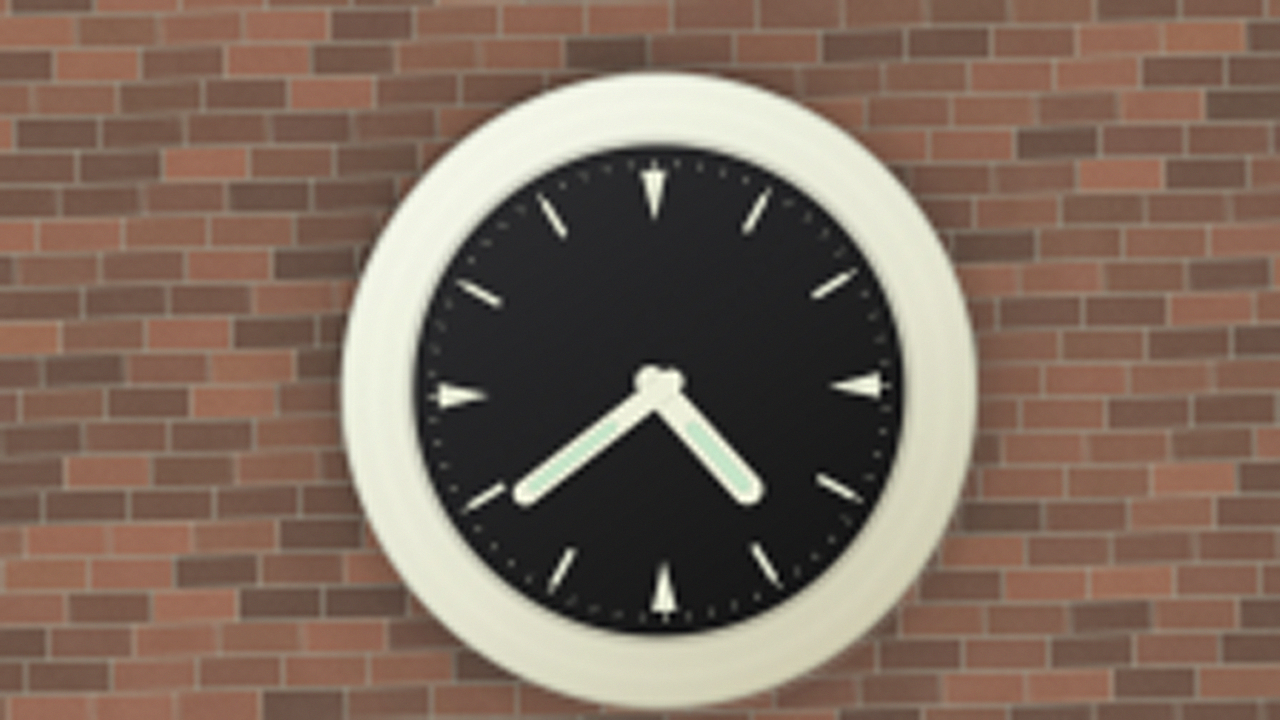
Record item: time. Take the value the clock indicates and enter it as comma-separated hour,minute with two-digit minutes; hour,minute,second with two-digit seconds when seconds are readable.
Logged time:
4,39
